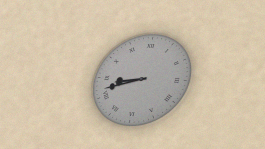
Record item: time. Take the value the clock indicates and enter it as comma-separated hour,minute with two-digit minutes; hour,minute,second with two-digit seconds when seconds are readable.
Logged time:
8,42
